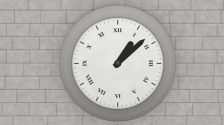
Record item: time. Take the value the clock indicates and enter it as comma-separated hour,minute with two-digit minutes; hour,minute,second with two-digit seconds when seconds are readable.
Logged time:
1,08
